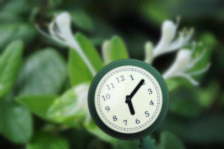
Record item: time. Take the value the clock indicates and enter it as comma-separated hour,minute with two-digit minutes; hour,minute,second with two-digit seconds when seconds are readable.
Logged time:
6,10
